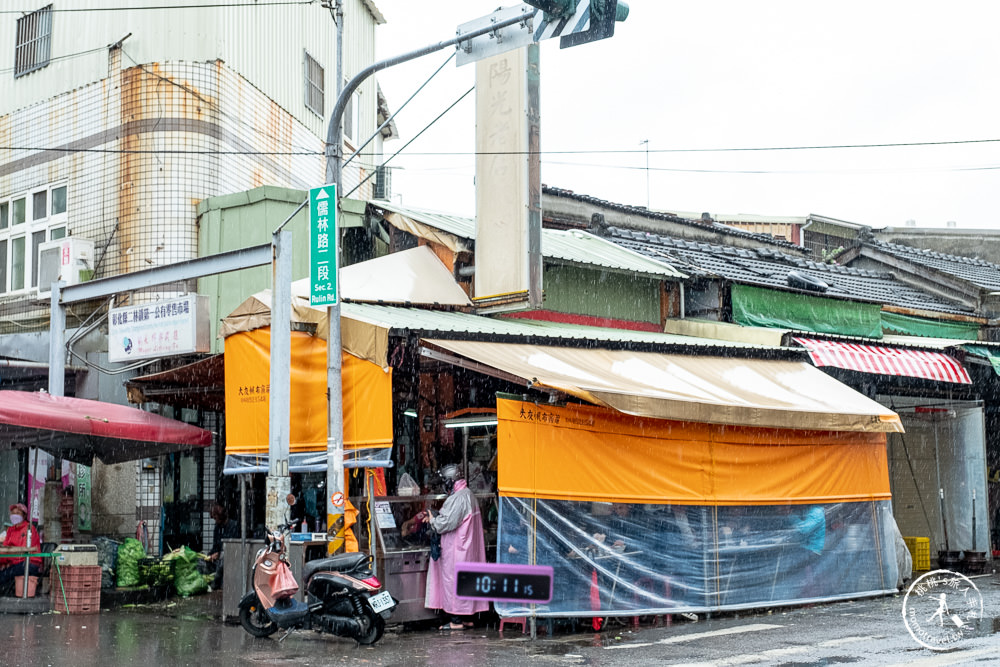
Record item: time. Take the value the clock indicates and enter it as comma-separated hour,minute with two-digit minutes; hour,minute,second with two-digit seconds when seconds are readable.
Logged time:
10,11
